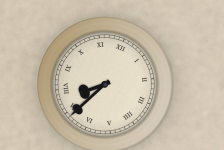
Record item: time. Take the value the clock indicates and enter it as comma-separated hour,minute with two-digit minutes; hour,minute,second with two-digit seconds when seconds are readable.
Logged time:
7,34
